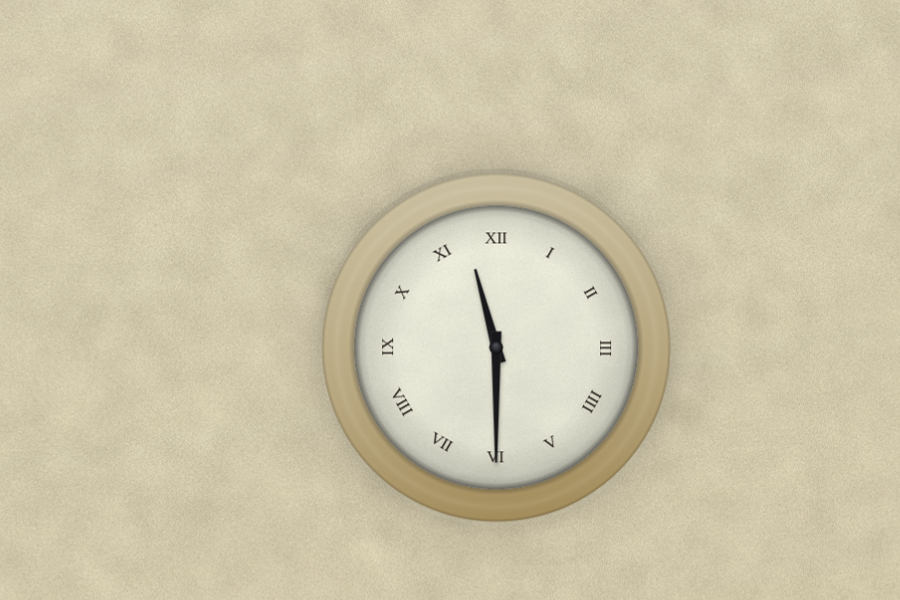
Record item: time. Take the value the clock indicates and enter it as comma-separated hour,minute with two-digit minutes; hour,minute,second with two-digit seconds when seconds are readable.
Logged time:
11,30
